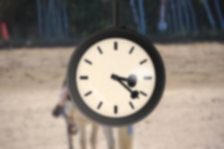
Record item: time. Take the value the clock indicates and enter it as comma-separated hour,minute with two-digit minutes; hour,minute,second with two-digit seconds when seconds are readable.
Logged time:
3,22
